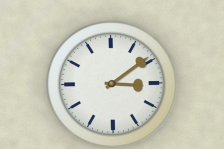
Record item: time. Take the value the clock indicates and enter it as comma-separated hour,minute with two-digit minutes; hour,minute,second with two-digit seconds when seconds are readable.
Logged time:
3,09
